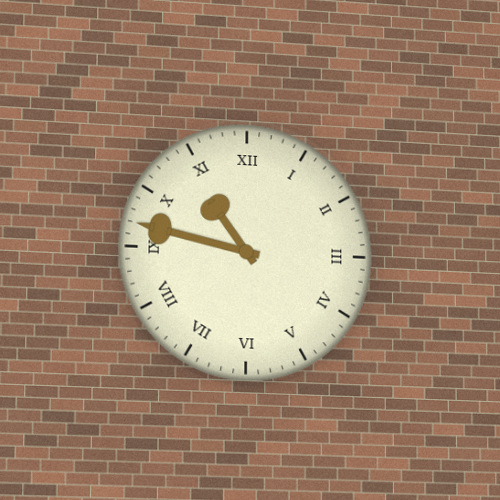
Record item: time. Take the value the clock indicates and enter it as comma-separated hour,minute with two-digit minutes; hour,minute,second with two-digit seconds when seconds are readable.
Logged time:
10,47
